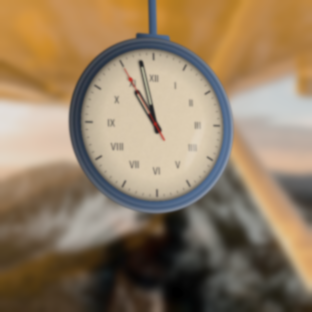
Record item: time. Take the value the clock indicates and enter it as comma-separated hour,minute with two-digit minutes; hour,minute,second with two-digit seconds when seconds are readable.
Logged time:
10,57,55
